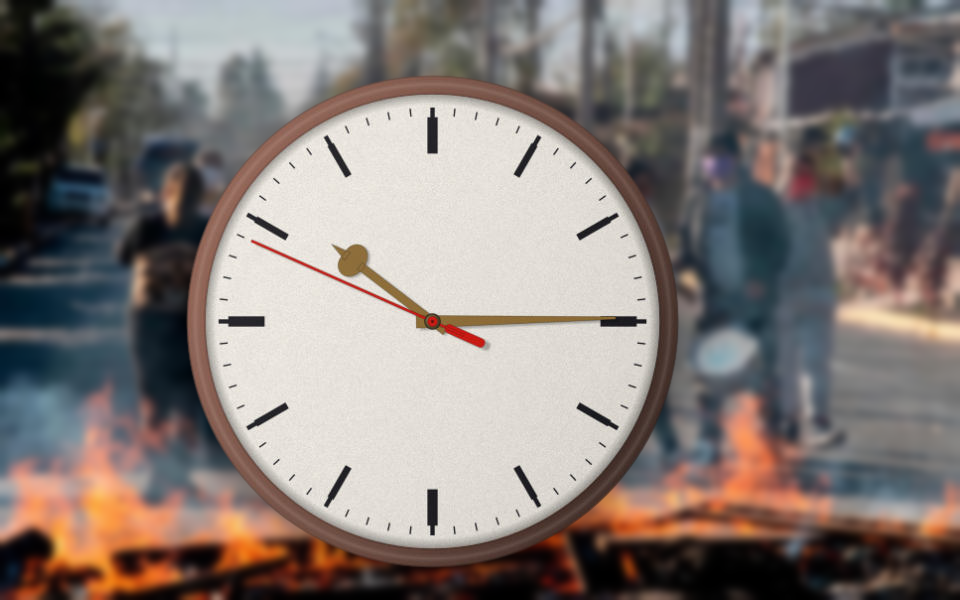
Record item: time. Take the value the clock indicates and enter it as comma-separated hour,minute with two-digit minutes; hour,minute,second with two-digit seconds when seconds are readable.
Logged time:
10,14,49
